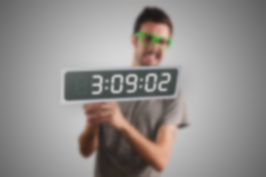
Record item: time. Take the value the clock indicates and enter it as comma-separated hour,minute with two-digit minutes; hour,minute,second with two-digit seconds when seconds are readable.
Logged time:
3,09,02
